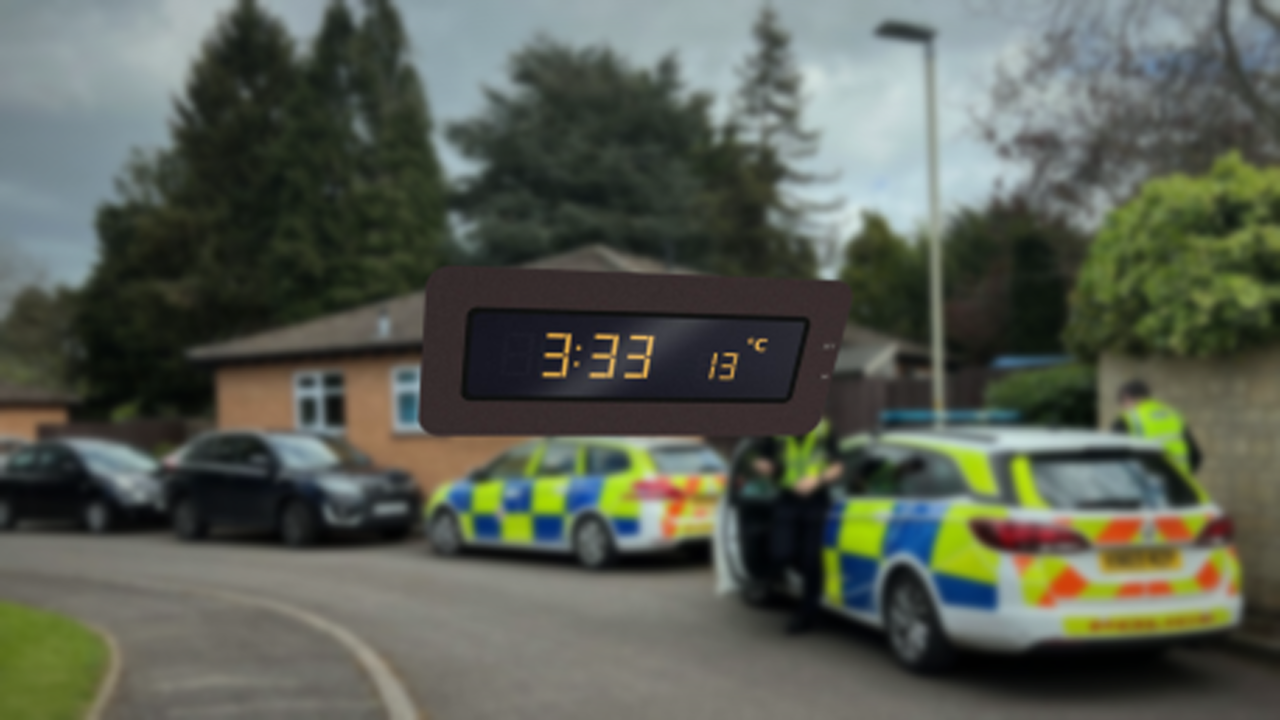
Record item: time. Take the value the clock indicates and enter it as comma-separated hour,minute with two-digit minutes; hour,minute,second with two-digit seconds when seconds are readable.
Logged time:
3,33
